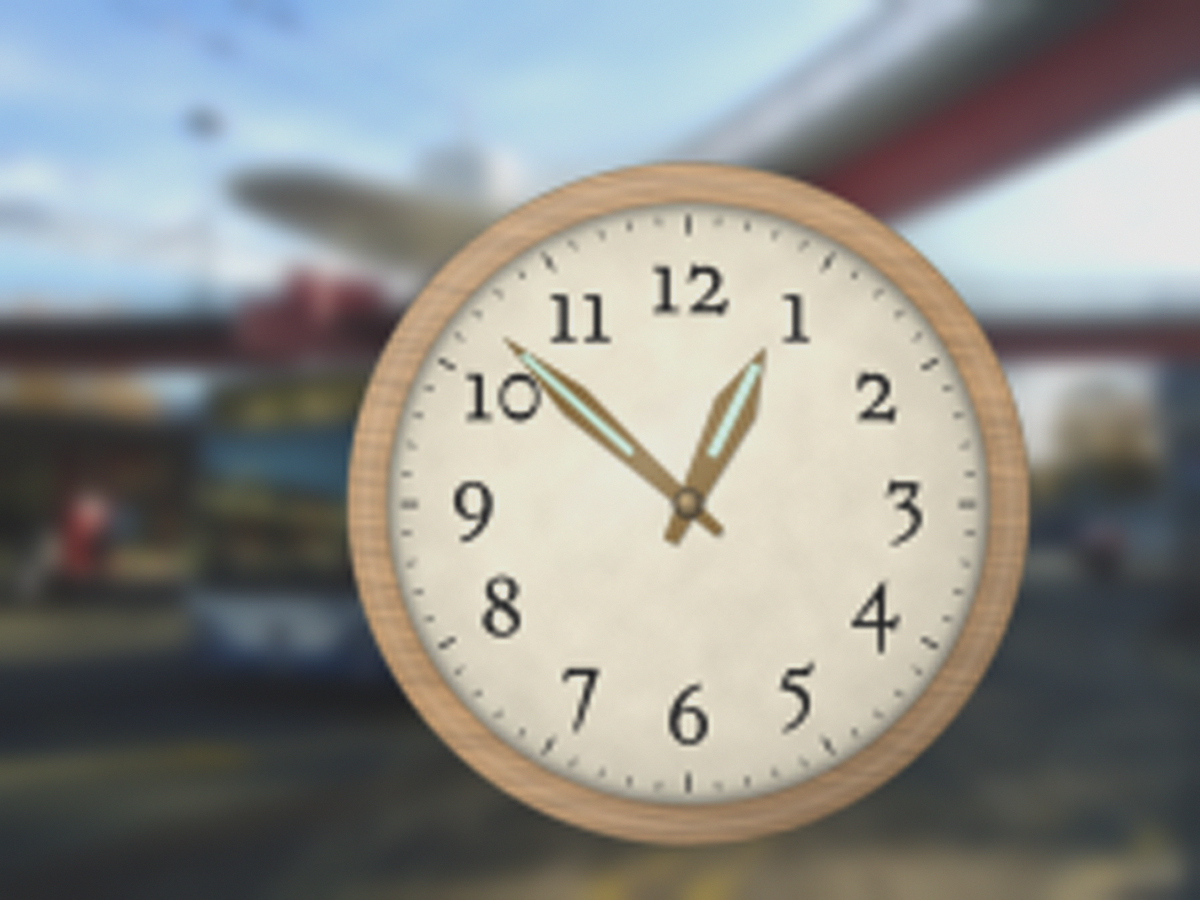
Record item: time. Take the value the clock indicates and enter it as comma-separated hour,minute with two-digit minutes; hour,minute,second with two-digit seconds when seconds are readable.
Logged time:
12,52
